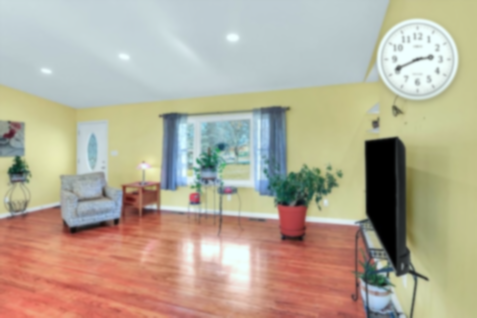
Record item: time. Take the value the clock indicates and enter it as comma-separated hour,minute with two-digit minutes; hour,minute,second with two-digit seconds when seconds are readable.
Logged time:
2,41
